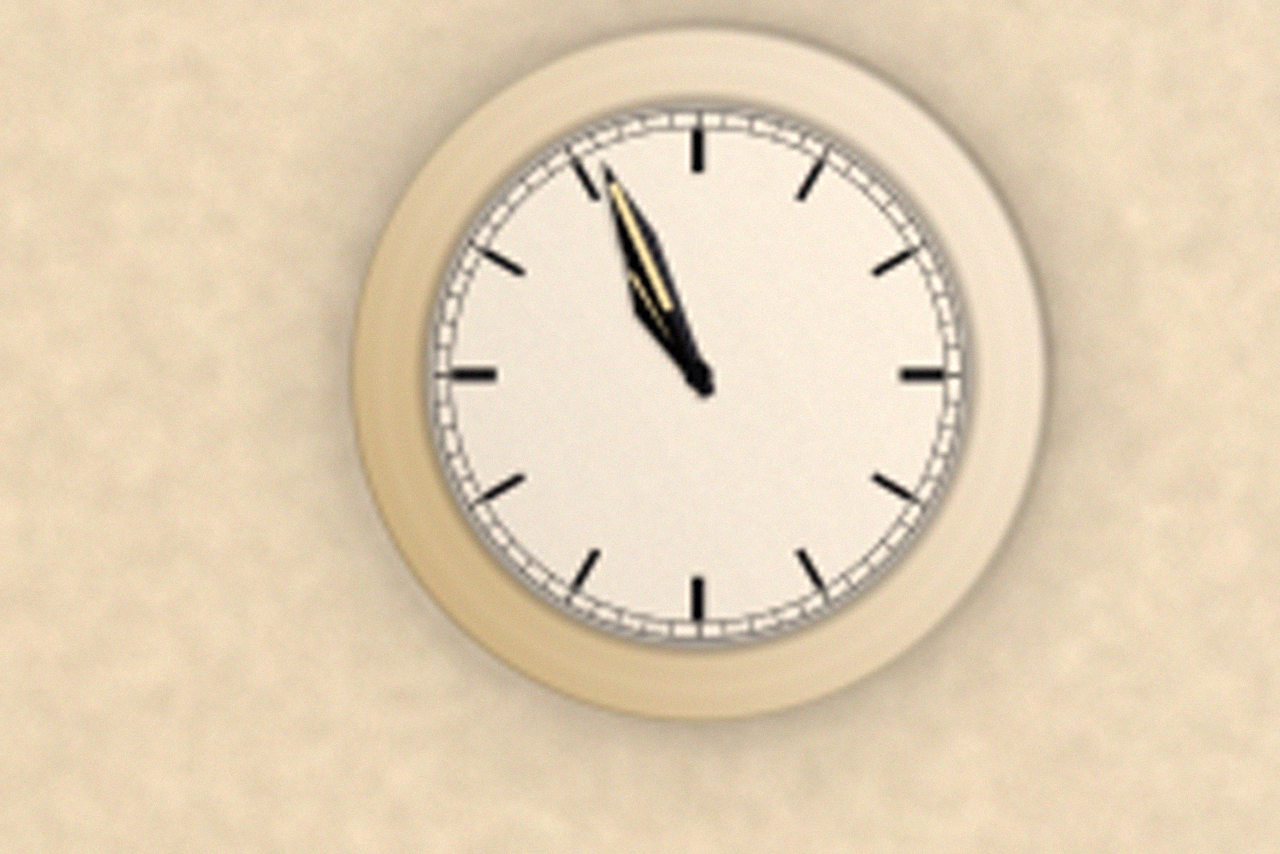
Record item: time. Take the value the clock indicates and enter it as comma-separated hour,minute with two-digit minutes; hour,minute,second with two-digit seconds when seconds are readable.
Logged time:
10,56
